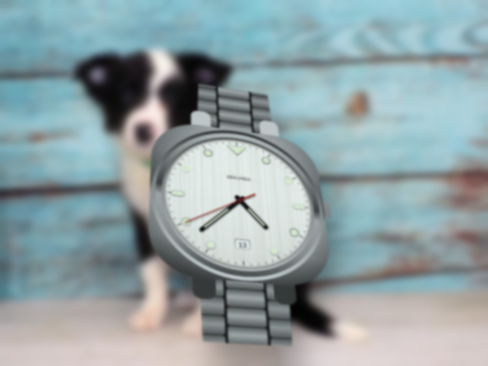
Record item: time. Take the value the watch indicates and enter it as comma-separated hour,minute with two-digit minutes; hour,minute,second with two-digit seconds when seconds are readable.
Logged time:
4,37,40
